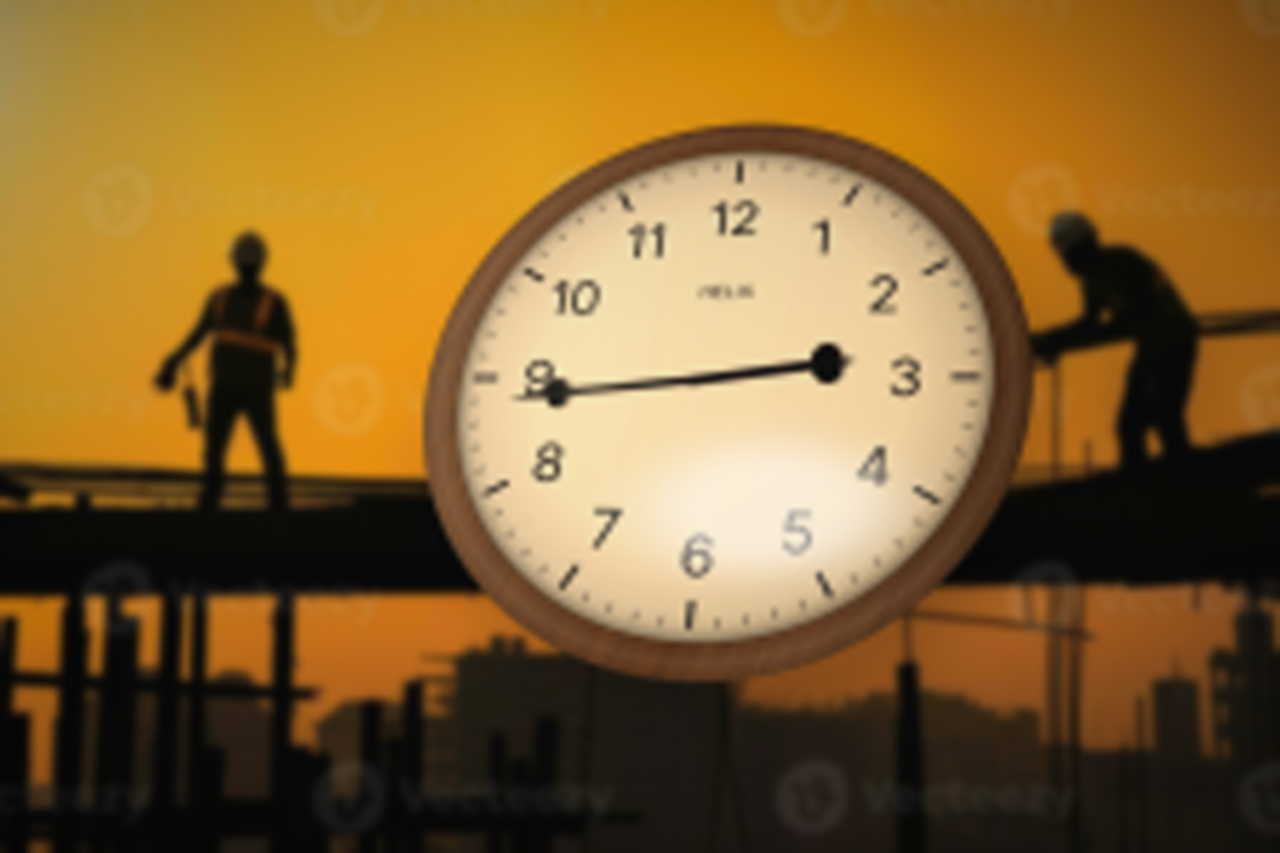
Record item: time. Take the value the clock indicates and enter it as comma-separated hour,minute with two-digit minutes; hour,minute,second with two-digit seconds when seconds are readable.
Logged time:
2,44
